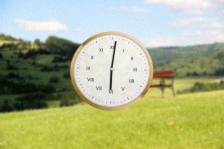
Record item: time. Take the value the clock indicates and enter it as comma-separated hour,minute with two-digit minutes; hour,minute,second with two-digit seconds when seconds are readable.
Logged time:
6,01
